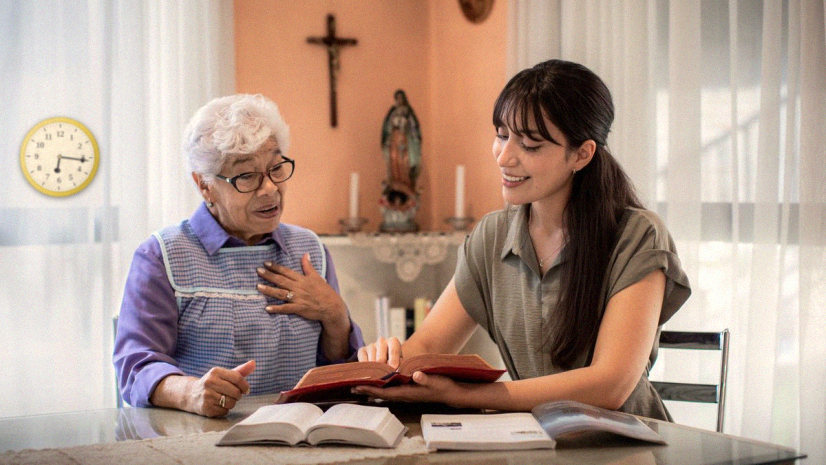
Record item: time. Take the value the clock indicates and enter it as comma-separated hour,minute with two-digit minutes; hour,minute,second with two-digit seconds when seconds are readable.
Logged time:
6,16
